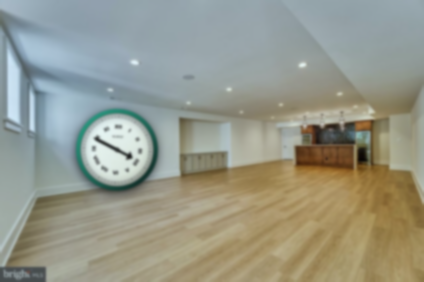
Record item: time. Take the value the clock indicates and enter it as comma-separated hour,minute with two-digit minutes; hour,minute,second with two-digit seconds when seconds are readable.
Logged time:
3,49
